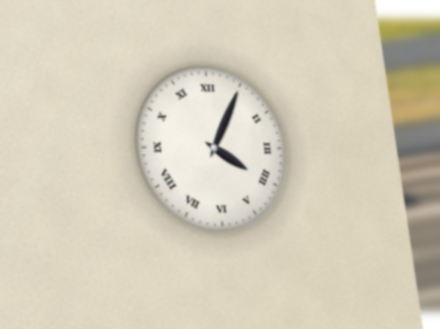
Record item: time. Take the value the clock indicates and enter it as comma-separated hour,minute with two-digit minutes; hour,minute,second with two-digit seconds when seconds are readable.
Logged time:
4,05
